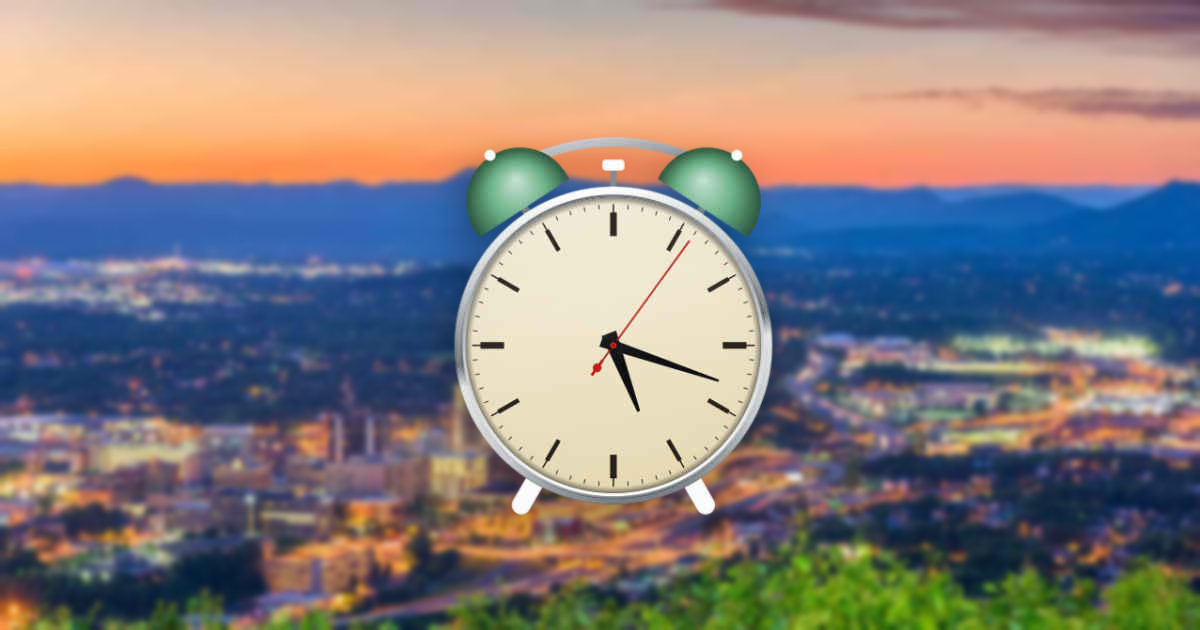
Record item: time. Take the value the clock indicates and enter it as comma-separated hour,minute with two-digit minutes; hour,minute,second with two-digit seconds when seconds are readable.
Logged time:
5,18,06
